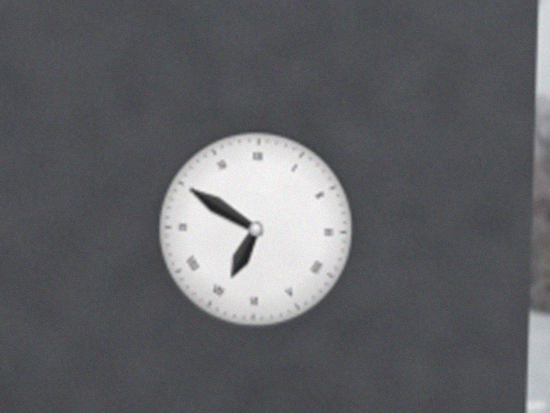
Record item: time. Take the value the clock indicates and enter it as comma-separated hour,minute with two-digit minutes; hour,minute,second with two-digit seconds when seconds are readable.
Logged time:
6,50
